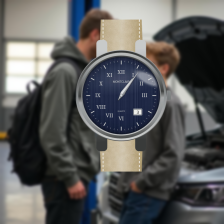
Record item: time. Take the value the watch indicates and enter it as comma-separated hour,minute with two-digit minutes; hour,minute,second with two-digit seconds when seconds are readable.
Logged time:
1,06
